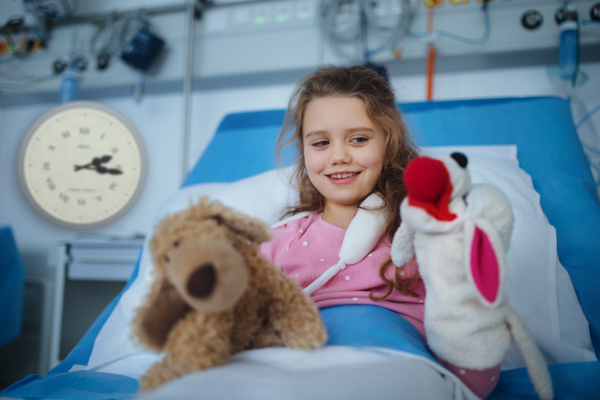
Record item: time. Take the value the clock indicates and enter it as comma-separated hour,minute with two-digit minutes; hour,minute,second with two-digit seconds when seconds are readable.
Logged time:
2,16
